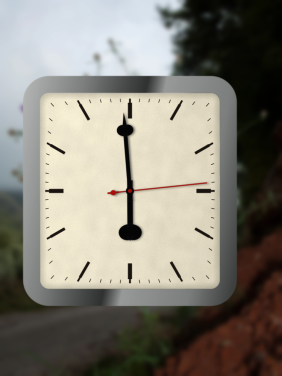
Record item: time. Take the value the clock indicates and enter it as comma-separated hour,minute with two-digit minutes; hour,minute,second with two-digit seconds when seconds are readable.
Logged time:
5,59,14
